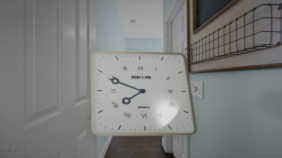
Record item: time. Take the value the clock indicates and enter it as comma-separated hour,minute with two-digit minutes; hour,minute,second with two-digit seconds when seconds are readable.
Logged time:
7,49
